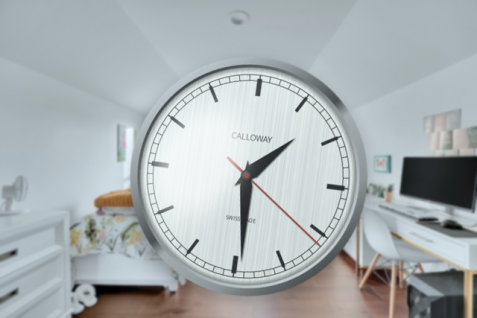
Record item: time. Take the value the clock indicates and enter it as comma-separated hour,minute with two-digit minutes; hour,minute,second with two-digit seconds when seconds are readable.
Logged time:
1,29,21
